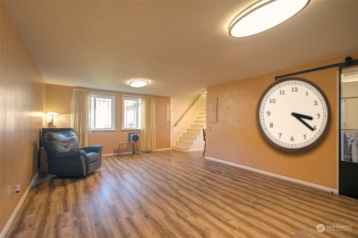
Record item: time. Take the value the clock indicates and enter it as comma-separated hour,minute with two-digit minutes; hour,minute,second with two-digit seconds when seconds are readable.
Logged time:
3,21
